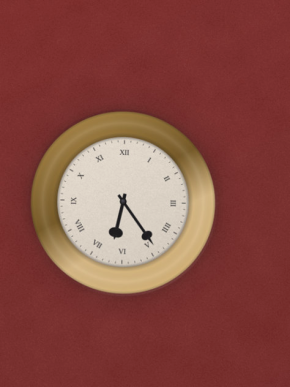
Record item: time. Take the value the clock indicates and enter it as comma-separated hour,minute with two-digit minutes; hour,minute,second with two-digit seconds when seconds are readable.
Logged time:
6,24
